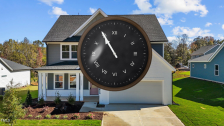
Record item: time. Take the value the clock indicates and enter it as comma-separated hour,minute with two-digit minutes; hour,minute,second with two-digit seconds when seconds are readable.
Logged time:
10,55
